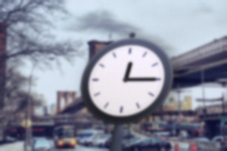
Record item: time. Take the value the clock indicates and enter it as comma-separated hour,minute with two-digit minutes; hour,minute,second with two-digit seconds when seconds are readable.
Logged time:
12,15
